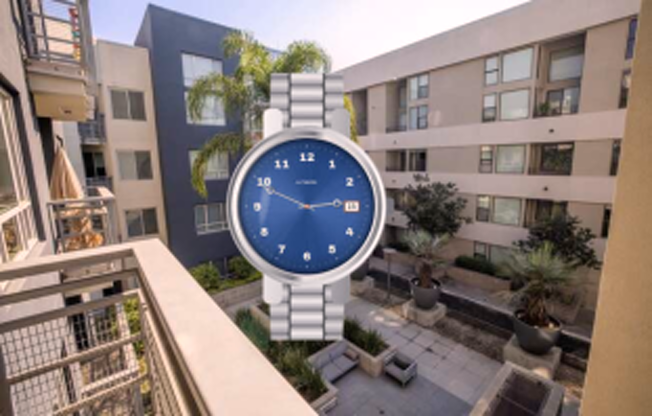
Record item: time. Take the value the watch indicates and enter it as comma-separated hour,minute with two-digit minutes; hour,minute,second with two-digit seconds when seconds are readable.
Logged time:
2,49
